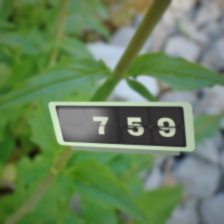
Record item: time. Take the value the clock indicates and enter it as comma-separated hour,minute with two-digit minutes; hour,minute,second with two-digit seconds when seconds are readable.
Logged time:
7,59
